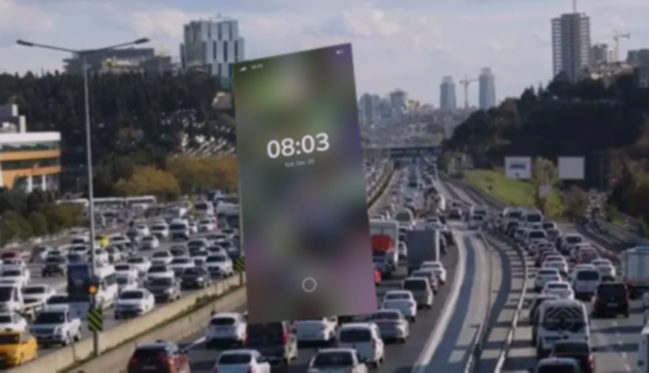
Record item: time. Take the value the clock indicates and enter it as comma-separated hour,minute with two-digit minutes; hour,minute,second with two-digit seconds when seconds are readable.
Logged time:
8,03
